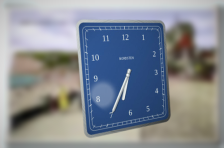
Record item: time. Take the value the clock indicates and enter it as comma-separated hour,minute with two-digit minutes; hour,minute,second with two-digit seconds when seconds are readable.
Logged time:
6,35
